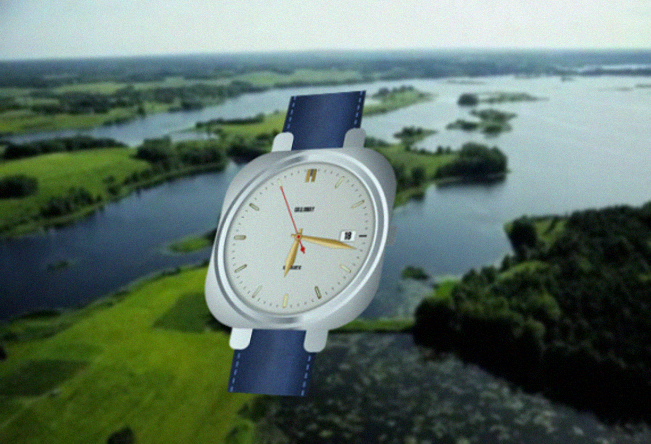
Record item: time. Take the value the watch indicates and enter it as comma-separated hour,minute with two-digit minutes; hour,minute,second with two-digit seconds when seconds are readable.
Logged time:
6,16,55
